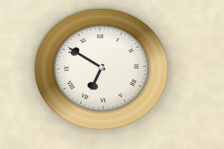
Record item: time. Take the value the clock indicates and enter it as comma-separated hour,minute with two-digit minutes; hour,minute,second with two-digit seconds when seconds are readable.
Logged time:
6,51
